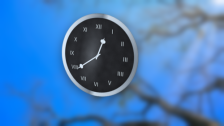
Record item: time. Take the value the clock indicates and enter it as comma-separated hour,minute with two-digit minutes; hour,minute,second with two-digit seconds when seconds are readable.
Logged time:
12,39
